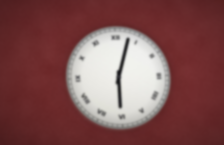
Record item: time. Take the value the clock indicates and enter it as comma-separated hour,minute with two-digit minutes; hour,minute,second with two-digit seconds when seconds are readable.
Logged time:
6,03
